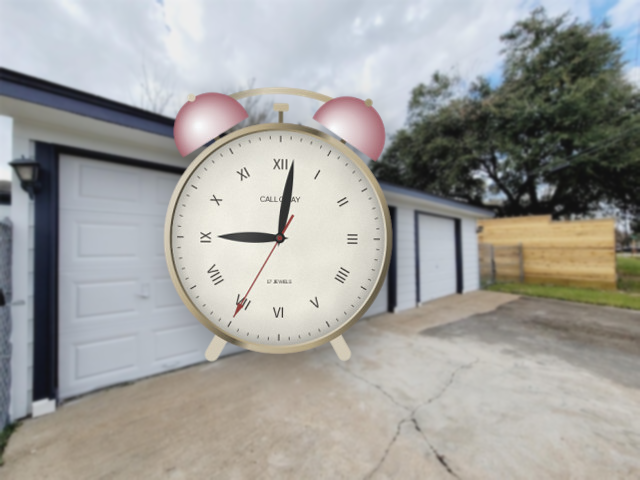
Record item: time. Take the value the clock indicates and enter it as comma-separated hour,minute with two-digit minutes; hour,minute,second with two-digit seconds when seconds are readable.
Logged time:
9,01,35
